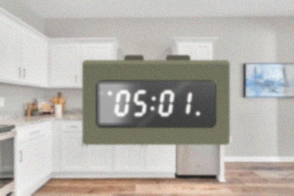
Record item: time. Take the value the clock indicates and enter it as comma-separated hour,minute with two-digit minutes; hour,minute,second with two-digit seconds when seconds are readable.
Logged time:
5,01
